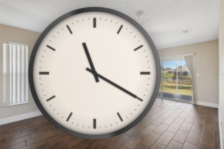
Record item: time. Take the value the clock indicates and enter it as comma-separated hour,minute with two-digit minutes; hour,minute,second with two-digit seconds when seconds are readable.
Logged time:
11,20
